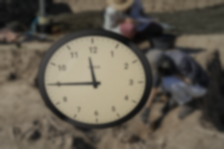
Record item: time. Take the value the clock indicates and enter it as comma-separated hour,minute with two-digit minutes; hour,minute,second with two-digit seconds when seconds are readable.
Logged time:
11,45
